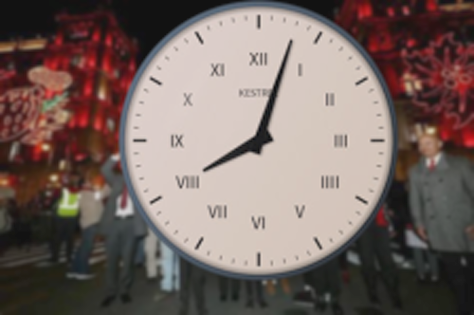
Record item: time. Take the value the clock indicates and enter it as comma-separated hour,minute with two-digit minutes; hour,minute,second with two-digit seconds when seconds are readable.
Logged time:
8,03
